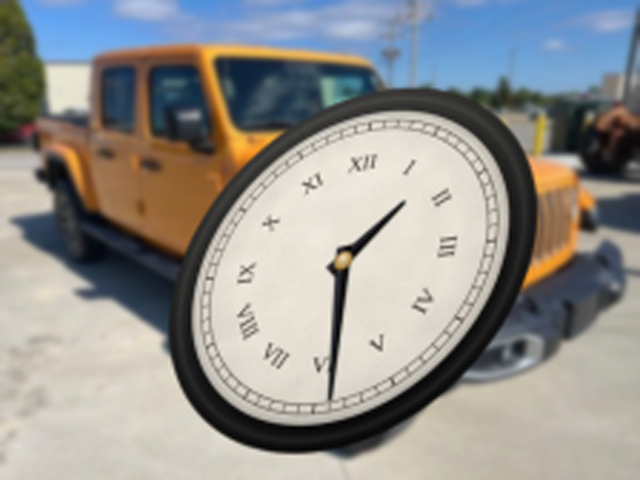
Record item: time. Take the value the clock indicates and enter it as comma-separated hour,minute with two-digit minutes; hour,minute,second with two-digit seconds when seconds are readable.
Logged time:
1,29
